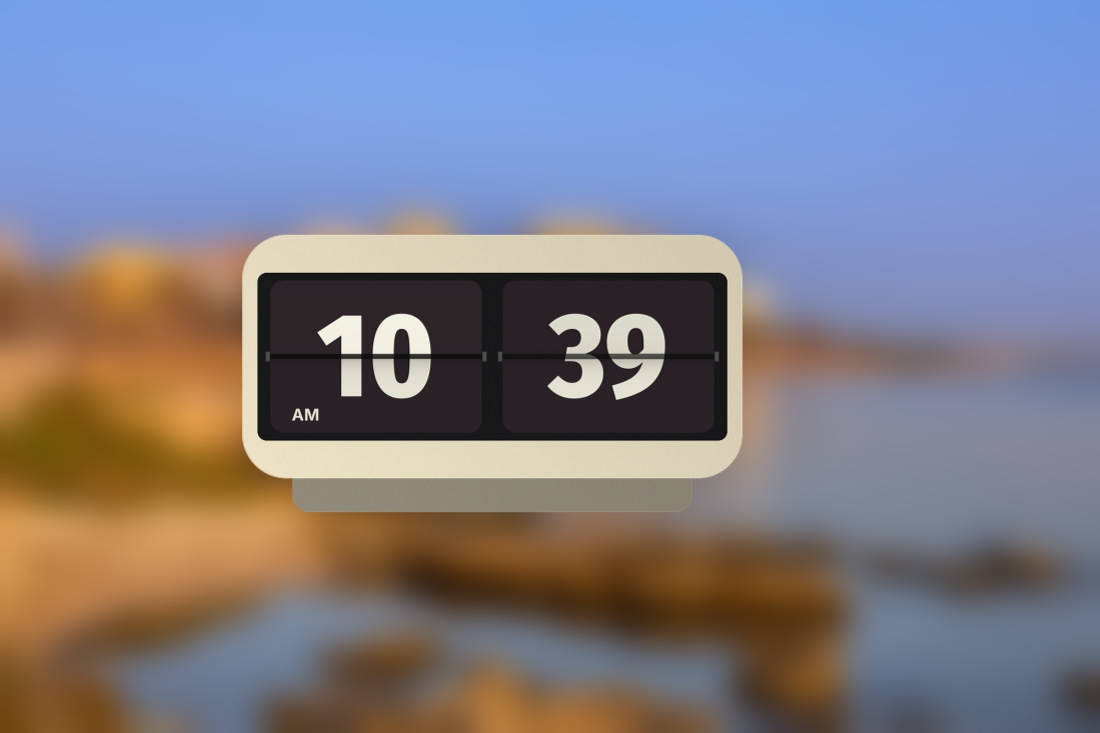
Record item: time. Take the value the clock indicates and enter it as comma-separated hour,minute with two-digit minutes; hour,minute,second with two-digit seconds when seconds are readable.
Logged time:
10,39
